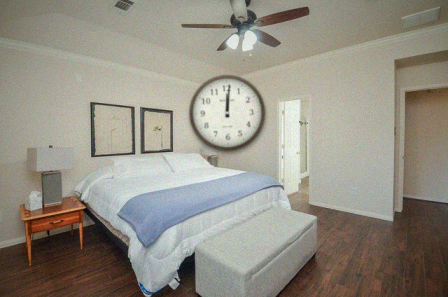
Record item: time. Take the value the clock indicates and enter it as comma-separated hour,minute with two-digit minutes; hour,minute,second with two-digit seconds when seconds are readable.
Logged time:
12,01
